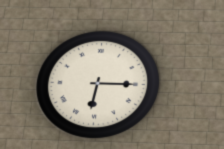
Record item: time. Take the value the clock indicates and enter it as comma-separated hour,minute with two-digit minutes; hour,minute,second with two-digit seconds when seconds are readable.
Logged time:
6,15
